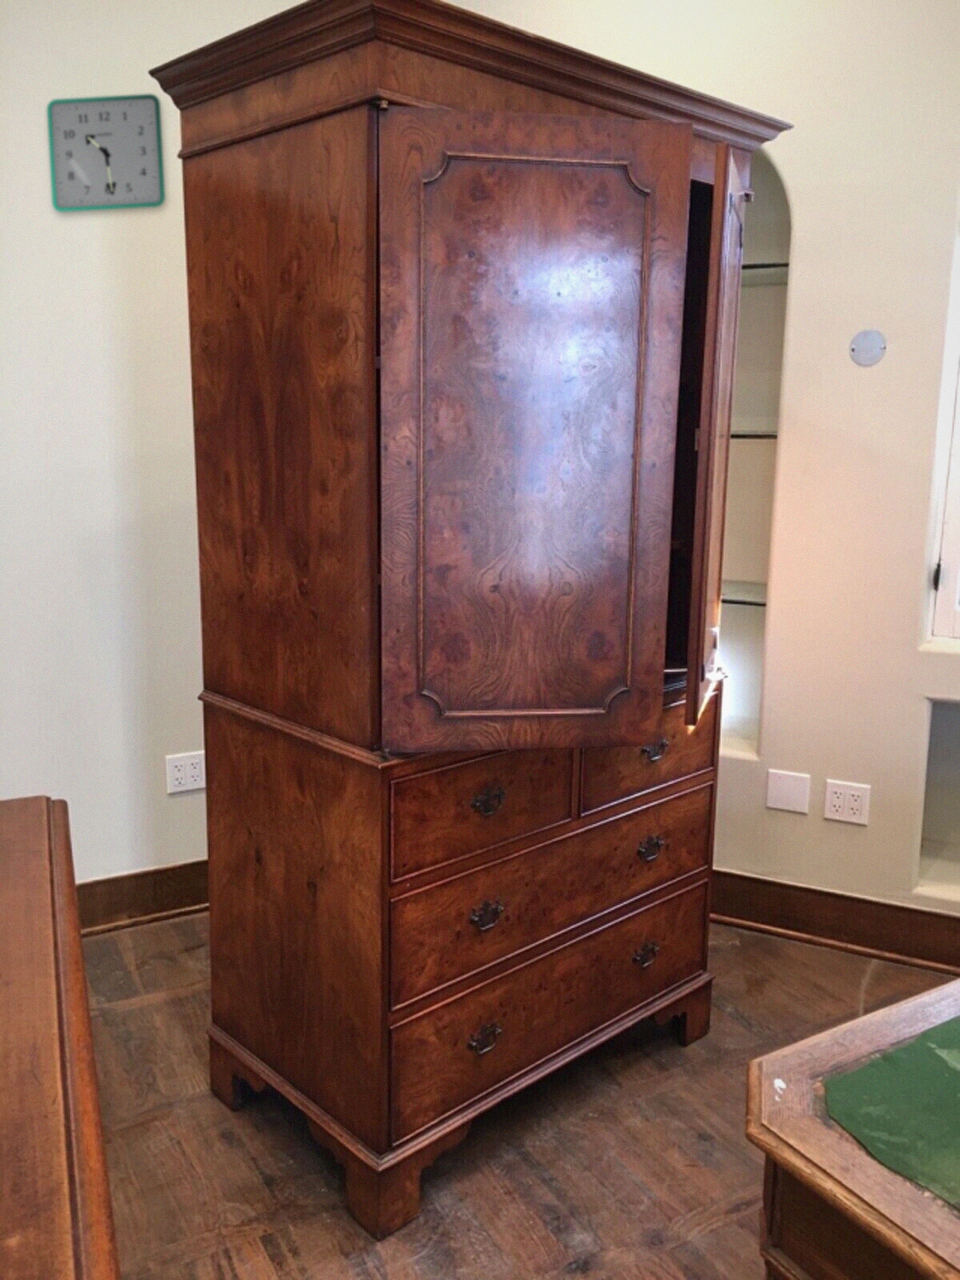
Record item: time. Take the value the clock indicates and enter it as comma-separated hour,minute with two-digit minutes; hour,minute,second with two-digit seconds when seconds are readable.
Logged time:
10,29
